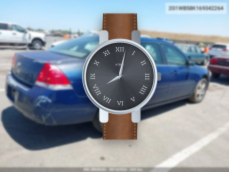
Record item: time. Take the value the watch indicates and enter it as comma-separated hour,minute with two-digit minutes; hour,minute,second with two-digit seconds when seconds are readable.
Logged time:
8,02
